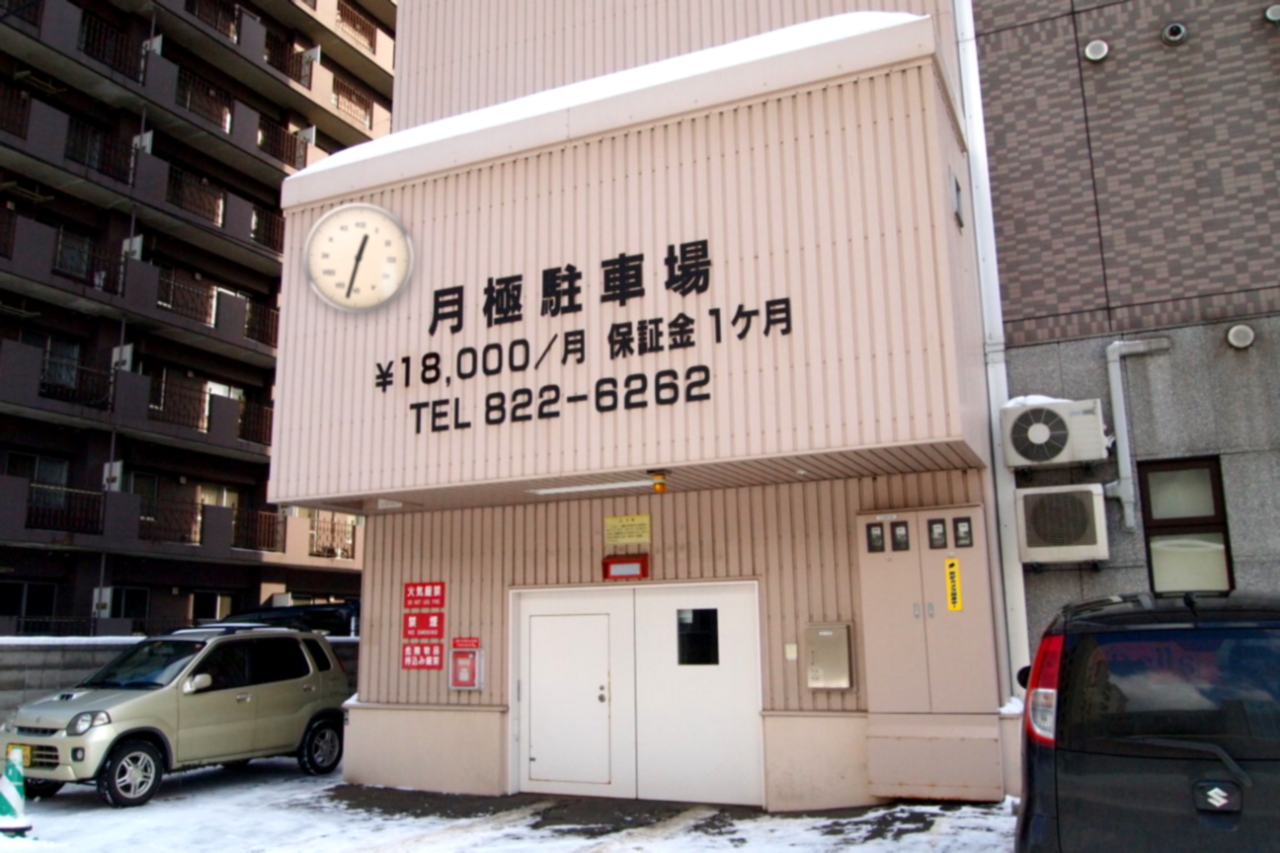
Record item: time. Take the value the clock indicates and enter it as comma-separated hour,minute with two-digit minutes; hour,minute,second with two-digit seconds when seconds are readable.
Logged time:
12,32
